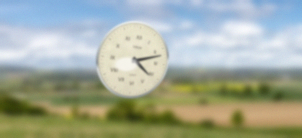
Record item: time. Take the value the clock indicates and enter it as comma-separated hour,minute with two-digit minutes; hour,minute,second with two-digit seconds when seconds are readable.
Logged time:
4,12
